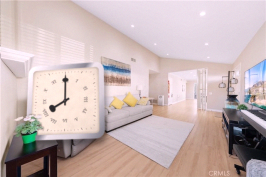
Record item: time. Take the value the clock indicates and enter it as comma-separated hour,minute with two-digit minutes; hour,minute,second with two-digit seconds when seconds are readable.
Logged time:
8,00
